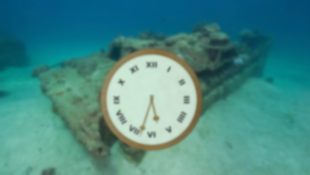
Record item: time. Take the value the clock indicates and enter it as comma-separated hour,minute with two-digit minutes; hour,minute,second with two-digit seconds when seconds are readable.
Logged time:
5,33
